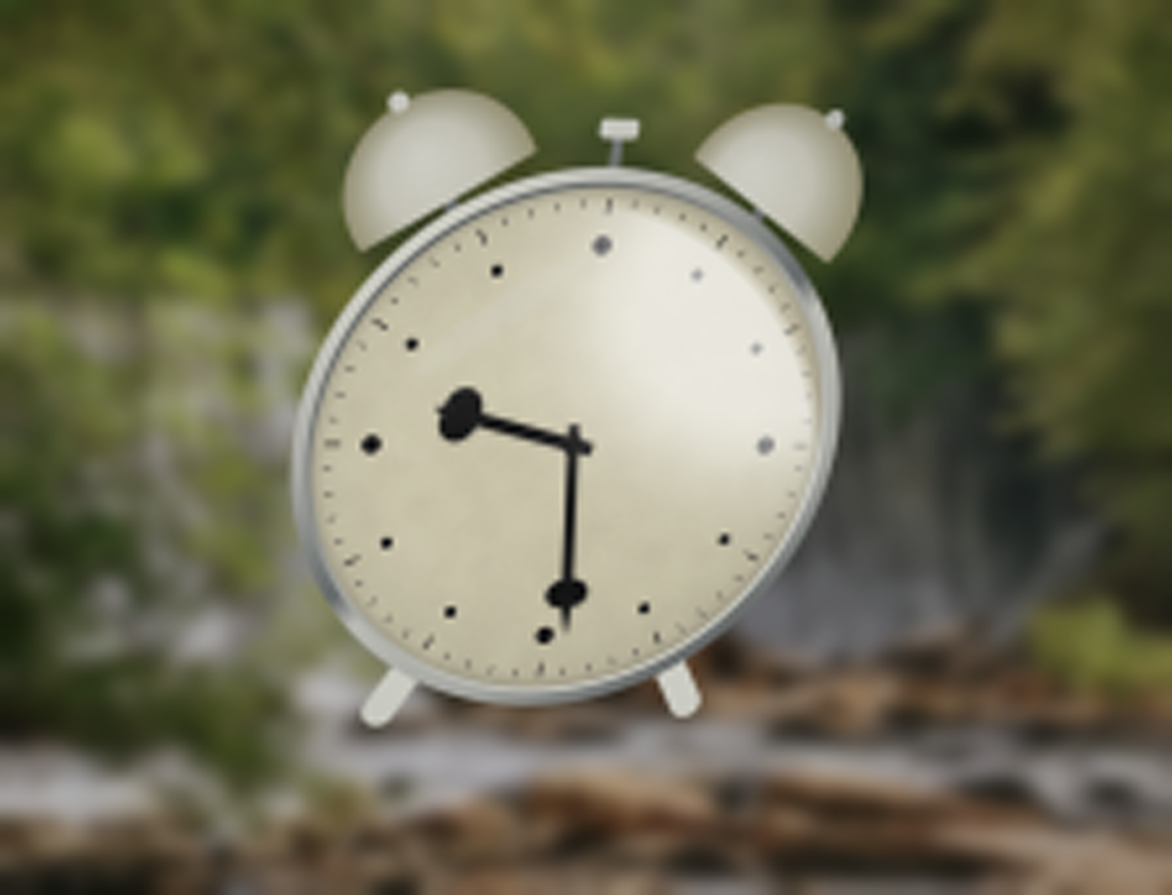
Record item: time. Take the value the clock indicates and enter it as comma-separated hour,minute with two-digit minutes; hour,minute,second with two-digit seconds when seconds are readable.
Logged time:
9,29
